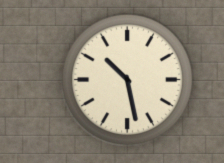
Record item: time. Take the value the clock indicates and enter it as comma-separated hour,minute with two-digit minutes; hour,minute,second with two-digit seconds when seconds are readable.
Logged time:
10,28
